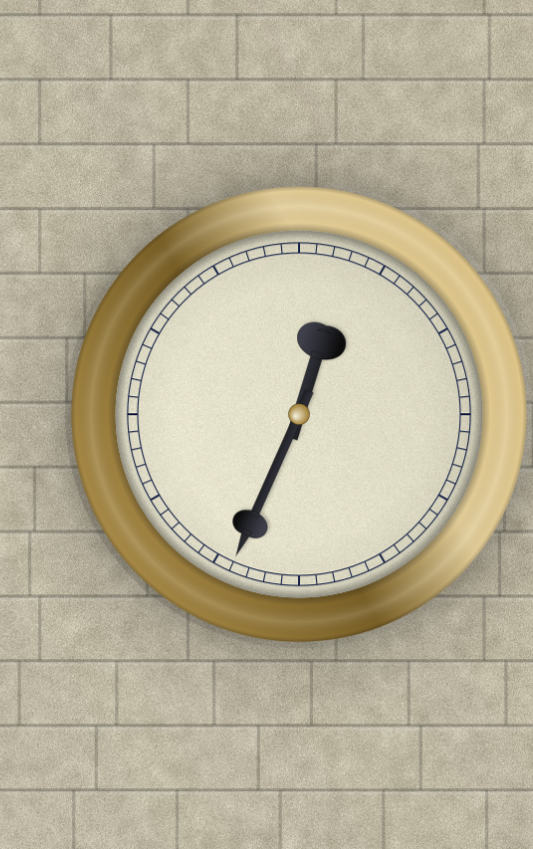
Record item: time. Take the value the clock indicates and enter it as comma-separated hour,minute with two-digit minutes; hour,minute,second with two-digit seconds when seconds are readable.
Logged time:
12,34
